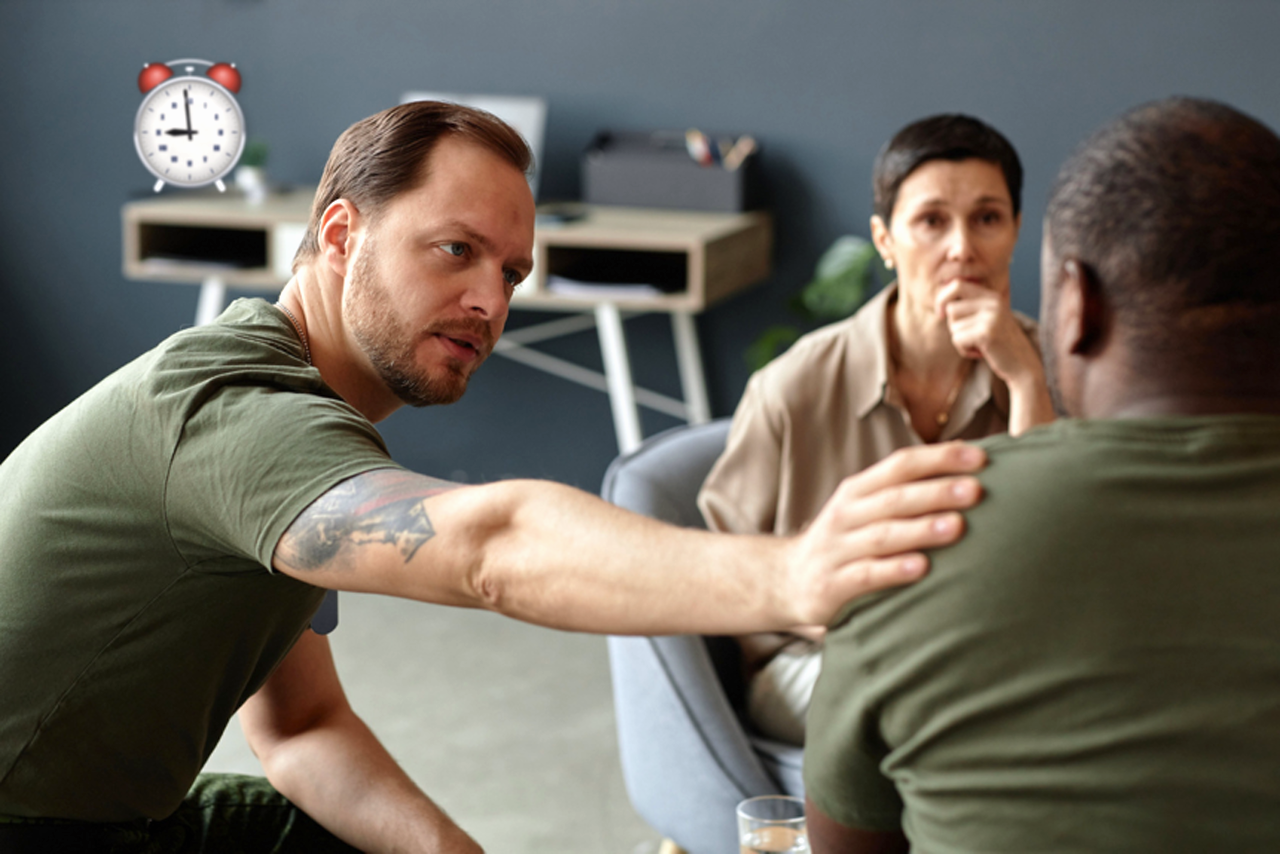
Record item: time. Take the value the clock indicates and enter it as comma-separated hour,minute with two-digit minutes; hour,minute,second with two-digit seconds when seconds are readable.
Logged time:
8,59
